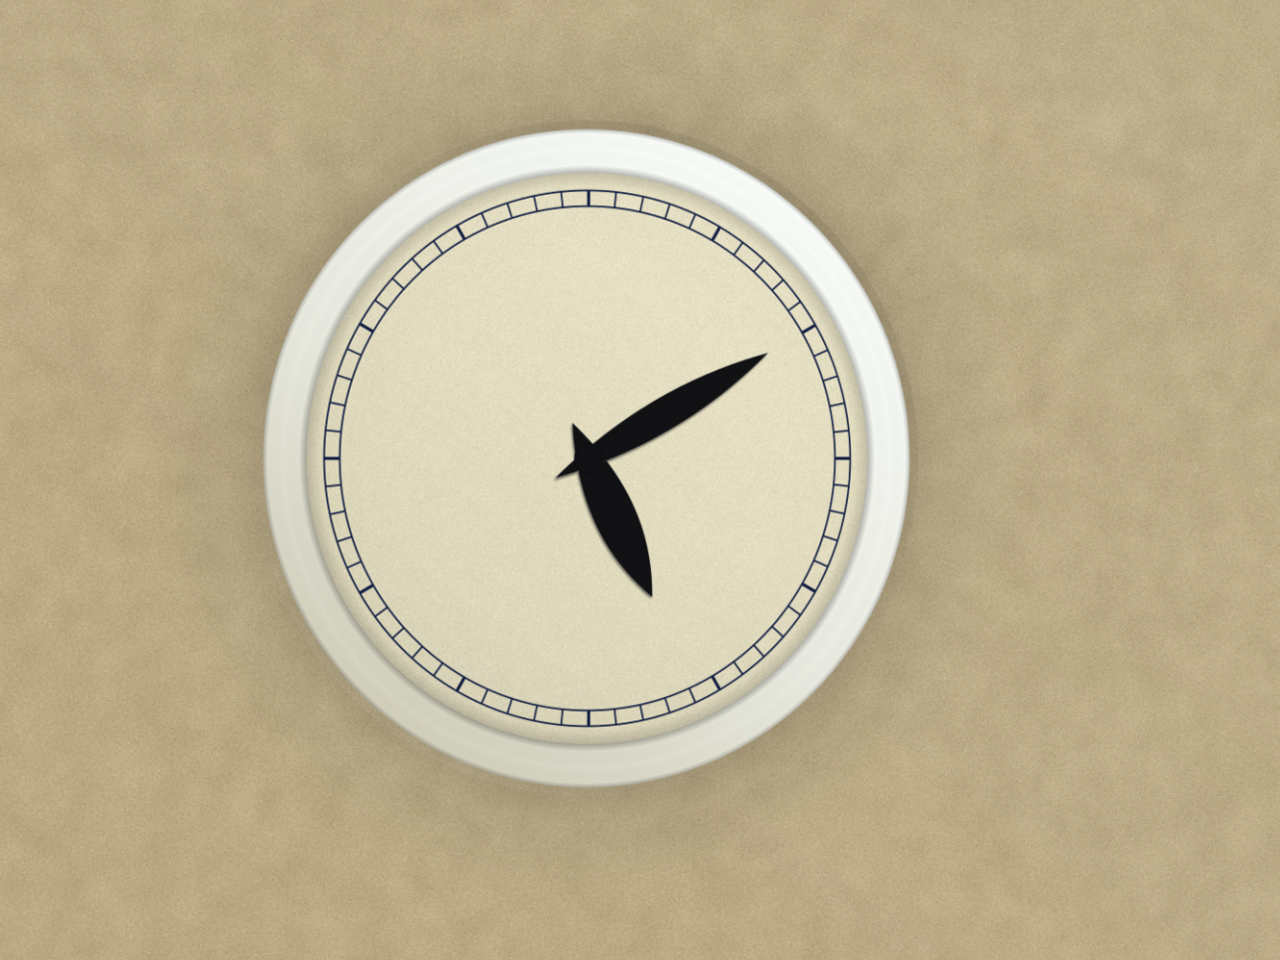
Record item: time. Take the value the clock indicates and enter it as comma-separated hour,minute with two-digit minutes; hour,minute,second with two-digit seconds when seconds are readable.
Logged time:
5,10
